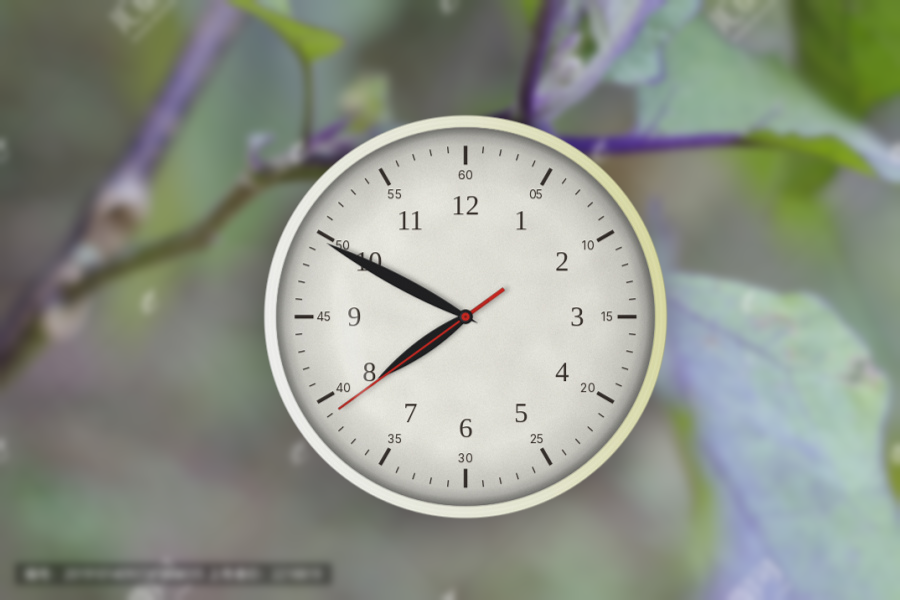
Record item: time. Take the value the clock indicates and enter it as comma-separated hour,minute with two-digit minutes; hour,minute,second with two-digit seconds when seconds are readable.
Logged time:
7,49,39
